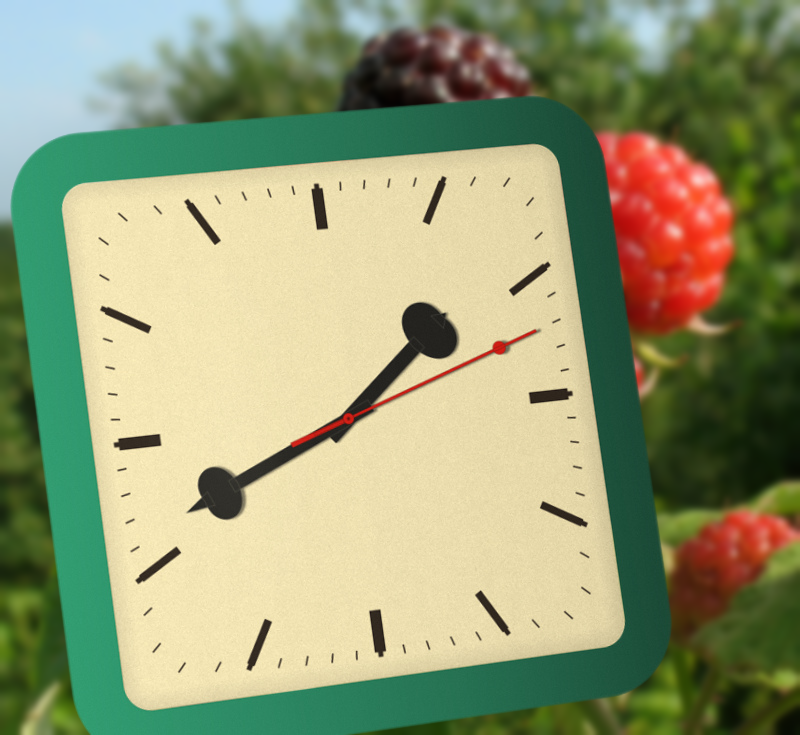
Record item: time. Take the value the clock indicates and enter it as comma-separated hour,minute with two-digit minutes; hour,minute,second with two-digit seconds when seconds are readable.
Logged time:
1,41,12
